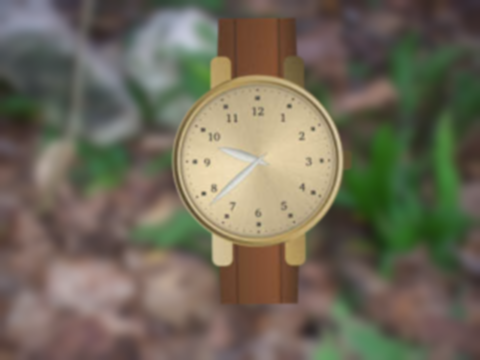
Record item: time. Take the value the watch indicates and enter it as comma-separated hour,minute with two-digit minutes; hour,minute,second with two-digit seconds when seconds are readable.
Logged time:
9,38
